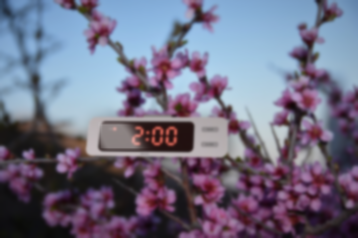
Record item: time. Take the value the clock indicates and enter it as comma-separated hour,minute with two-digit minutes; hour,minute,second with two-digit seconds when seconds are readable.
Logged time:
2,00
